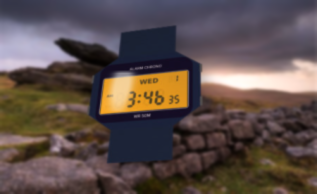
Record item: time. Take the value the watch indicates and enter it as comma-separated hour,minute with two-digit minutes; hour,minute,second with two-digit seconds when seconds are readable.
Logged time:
3,46
